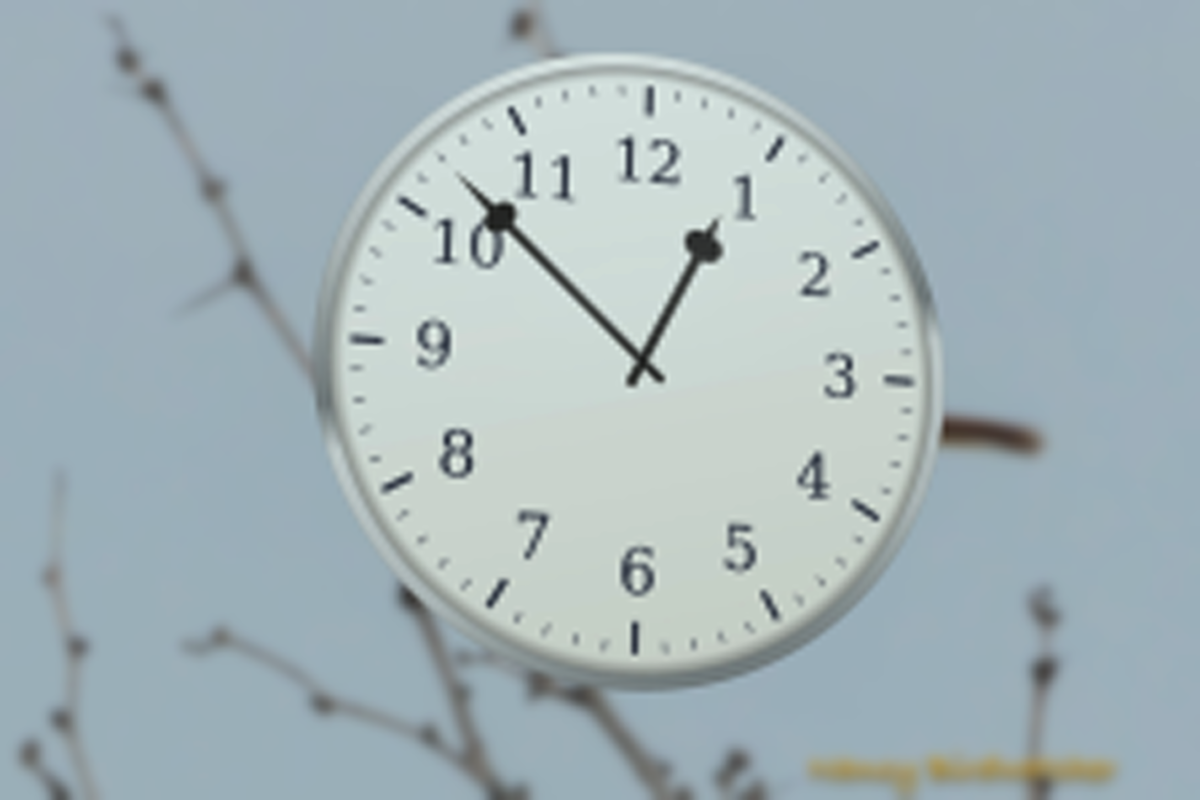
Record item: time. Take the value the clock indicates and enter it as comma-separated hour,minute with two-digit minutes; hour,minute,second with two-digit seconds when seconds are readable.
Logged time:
12,52
